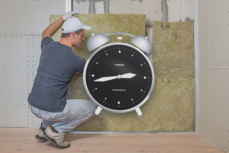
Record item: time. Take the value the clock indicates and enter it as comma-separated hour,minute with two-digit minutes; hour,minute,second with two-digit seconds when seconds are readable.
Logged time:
2,43
